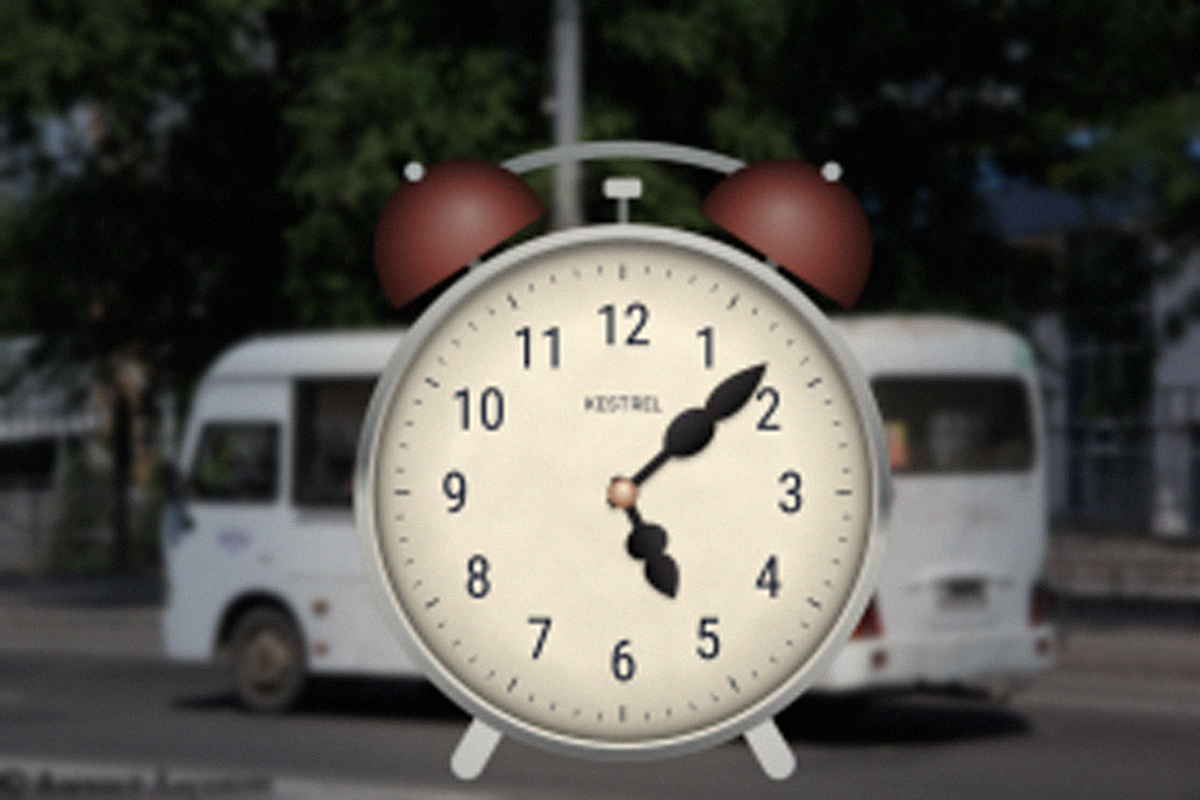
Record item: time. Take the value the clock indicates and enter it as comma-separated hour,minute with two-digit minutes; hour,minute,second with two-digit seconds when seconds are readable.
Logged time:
5,08
